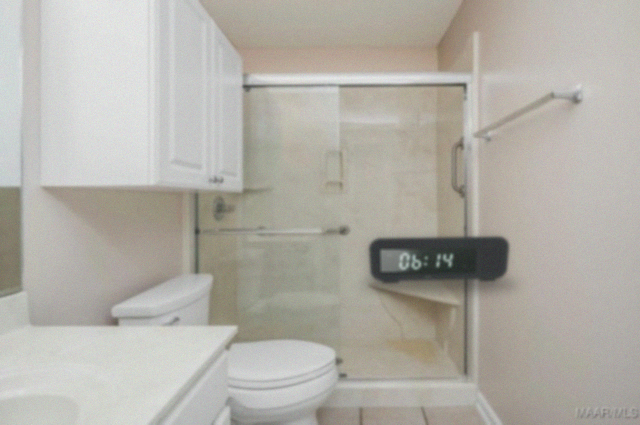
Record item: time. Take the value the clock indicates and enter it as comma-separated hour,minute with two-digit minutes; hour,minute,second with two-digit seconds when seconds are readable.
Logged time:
6,14
